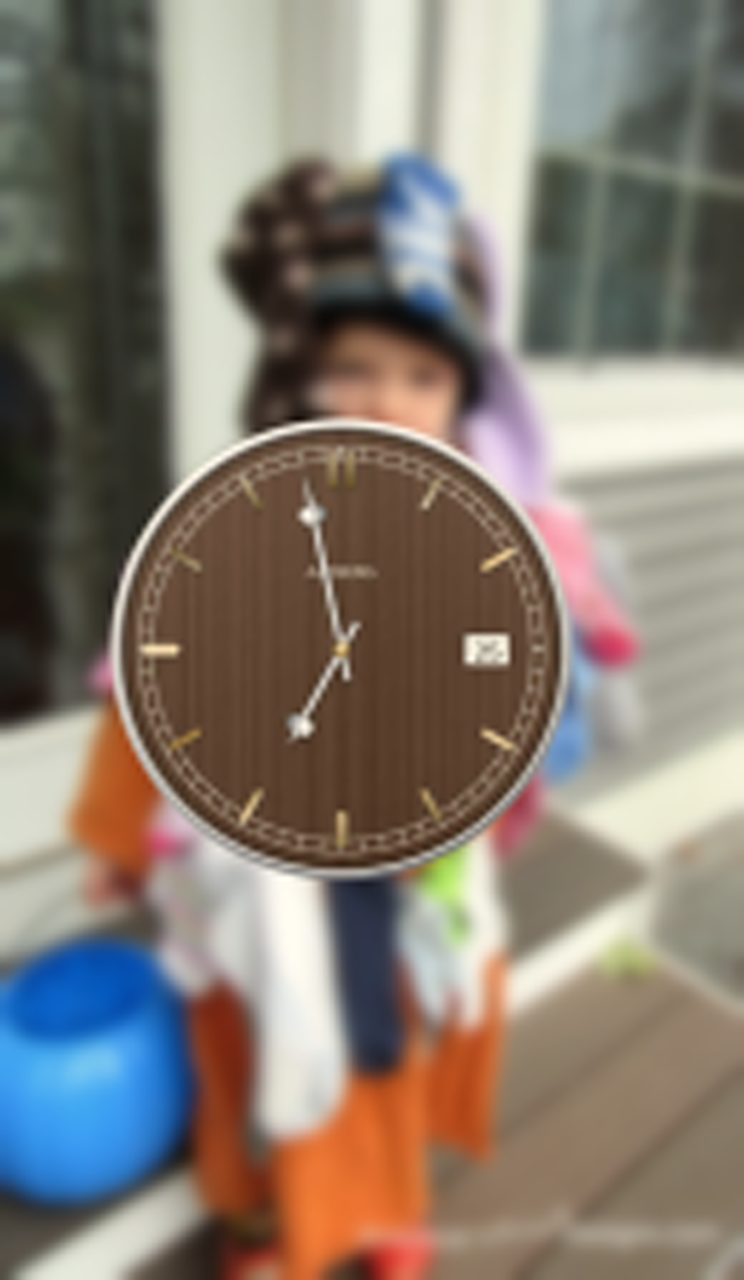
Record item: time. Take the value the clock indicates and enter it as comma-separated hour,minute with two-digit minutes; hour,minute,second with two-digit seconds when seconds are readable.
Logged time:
6,58
